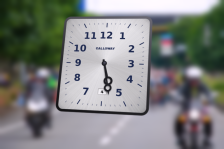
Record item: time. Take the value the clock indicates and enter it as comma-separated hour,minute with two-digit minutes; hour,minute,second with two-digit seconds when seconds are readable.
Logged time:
5,28
